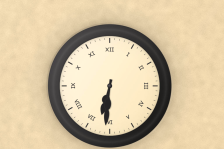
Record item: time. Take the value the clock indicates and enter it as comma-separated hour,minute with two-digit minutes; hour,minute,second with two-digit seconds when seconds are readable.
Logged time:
6,31
